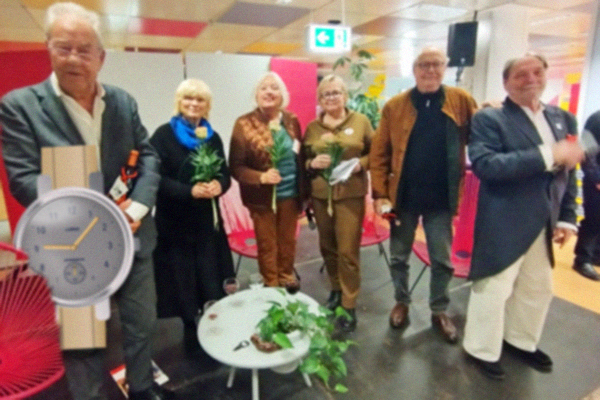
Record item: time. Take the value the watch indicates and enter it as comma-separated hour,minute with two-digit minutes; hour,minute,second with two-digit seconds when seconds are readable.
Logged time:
9,07
